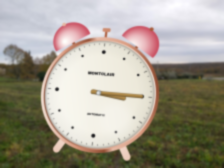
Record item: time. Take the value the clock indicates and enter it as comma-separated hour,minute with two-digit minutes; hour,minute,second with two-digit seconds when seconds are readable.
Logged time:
3,15
